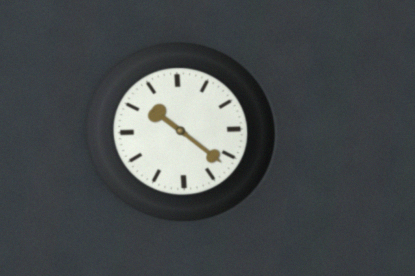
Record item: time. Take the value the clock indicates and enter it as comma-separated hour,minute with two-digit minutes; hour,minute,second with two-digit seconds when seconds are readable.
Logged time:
10,22
